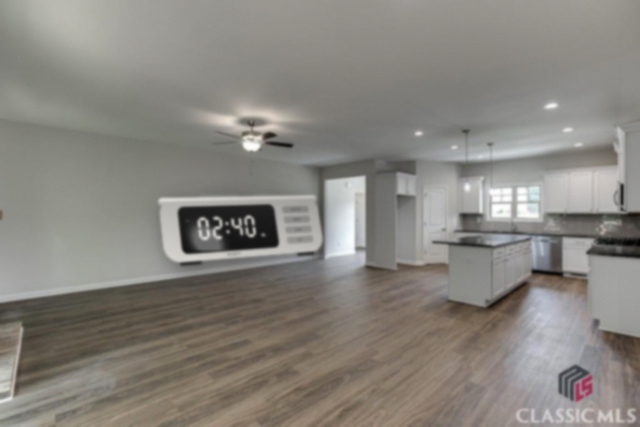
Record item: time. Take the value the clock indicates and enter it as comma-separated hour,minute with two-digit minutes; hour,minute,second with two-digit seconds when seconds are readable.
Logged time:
2,40
